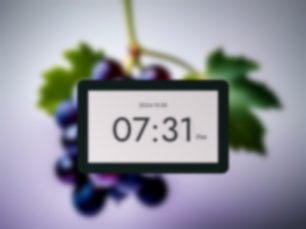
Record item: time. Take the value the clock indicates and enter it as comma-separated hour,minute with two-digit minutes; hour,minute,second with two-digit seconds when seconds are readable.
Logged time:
7,31
